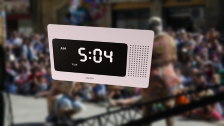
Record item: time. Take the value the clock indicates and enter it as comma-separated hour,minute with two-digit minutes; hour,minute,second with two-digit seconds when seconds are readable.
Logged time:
5,04
